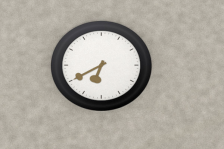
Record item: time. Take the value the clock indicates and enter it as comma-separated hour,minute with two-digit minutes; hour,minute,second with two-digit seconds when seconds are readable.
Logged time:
6,40
